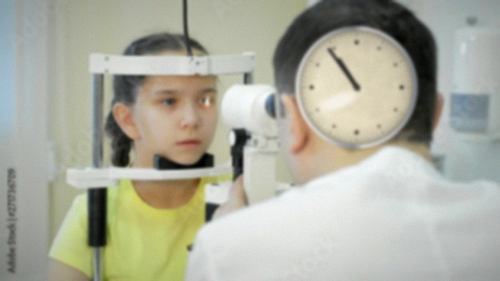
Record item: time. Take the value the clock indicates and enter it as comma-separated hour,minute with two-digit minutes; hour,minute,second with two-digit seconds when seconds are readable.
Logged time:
10,54
